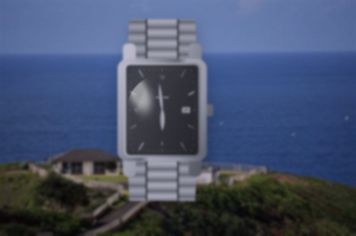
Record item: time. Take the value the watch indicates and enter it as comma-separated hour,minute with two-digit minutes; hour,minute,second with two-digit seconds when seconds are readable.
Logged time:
5,59
